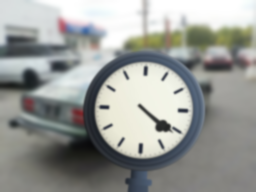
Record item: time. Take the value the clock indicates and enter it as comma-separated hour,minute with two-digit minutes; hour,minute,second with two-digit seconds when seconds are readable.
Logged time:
4,21
